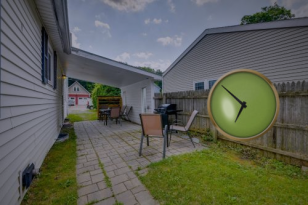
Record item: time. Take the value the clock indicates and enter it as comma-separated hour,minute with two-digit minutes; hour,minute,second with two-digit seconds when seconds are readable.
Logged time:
6,52
